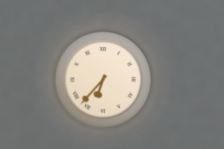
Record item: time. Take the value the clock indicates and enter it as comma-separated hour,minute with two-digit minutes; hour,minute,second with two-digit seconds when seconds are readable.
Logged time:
6,37
